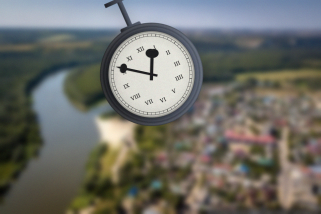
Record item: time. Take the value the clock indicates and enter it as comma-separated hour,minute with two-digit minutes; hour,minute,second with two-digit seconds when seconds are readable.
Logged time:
12,51
